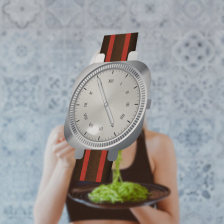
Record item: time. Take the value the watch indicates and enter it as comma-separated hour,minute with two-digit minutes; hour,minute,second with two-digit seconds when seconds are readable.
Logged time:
4,55
